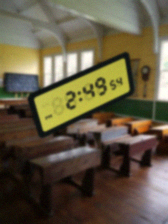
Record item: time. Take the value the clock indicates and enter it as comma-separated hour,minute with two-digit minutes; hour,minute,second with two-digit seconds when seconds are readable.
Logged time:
2,49
